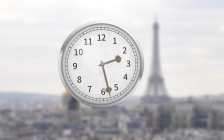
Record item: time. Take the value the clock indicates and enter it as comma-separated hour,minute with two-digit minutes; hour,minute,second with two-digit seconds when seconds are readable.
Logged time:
2,28
